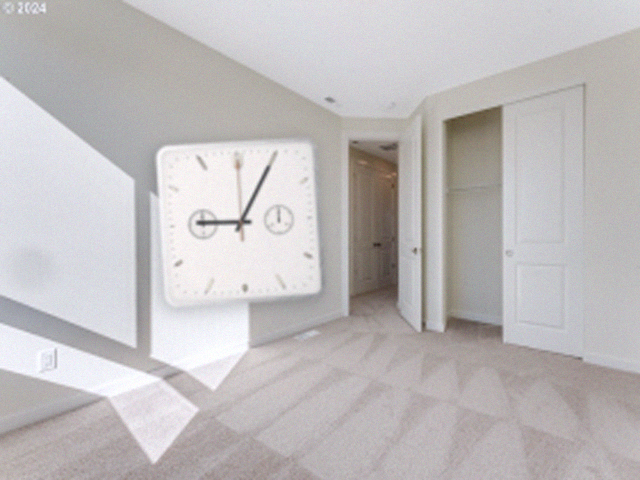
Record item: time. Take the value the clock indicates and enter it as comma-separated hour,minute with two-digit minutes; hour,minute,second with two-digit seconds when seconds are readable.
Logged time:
9,05
